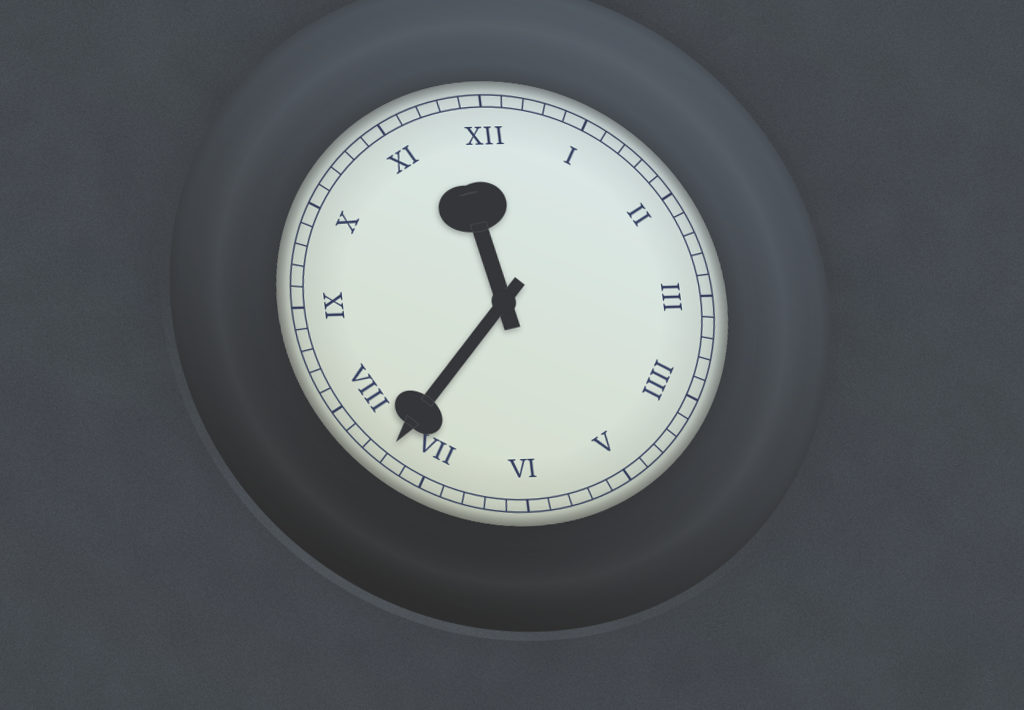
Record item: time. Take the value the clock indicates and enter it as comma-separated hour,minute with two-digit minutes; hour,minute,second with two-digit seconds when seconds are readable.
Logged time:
11,37
